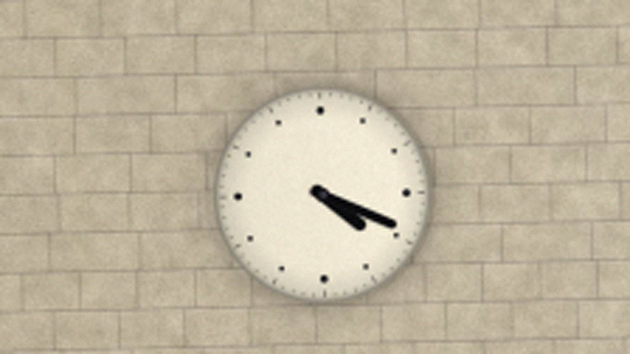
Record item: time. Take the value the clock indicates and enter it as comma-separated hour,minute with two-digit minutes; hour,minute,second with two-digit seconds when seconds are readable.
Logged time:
4,19
